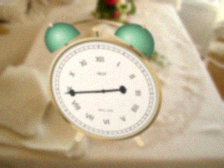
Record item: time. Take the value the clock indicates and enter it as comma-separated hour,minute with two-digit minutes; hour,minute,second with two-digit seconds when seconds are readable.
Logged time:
2,44
